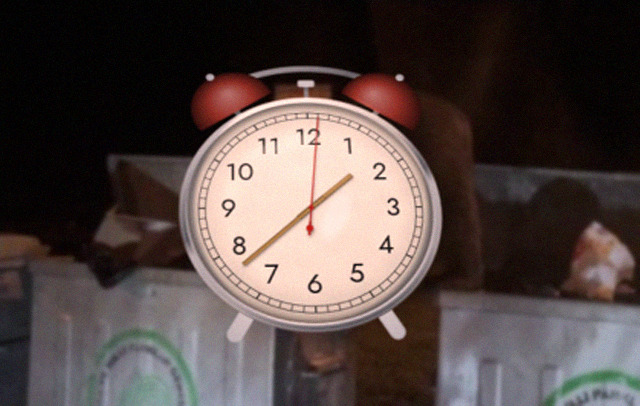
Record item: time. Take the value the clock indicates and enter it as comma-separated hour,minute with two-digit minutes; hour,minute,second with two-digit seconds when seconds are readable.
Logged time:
1,38,01
